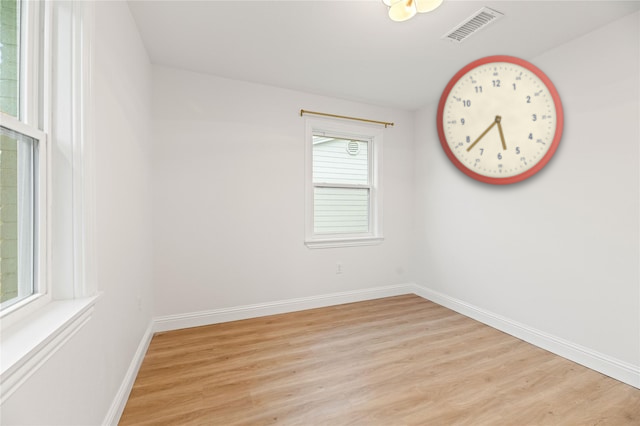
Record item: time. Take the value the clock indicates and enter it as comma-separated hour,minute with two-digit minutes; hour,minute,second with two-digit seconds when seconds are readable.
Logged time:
5,38
